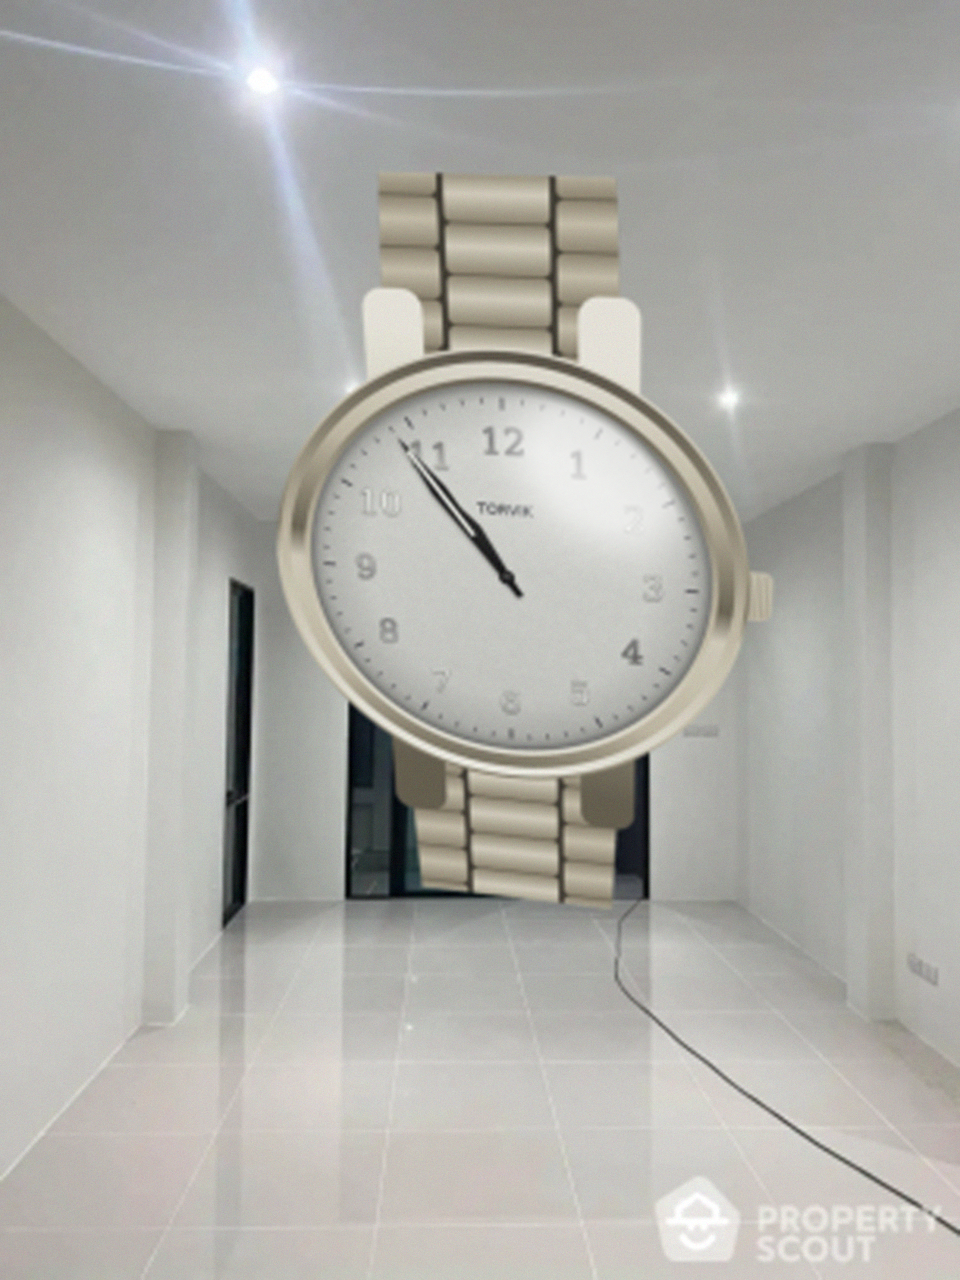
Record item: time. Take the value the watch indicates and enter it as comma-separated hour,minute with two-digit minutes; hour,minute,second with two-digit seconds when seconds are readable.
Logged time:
10,54
